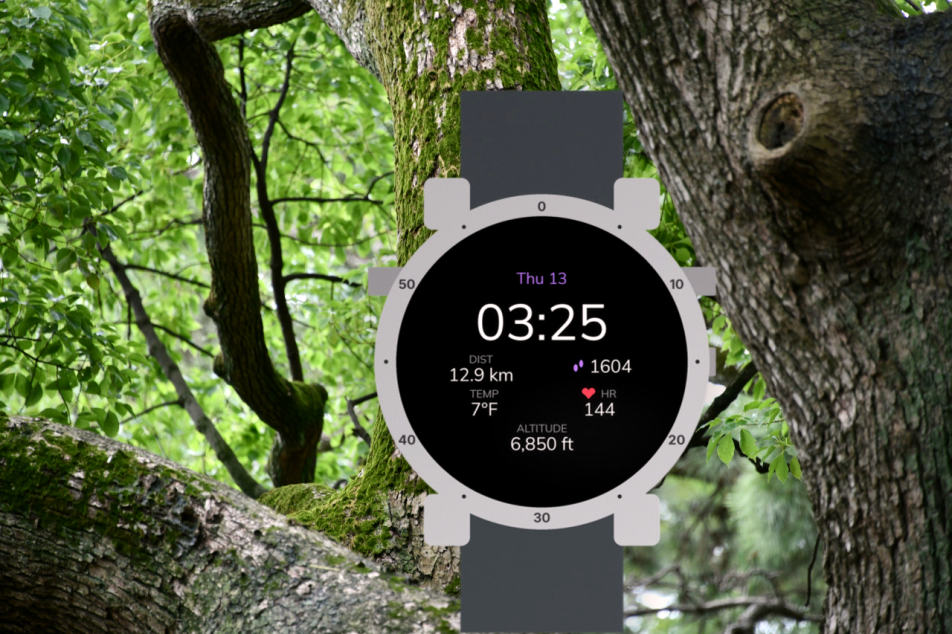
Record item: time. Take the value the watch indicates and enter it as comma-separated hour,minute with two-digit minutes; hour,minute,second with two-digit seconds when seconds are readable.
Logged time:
3,25
